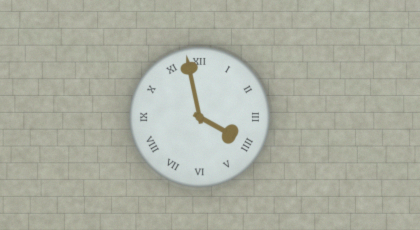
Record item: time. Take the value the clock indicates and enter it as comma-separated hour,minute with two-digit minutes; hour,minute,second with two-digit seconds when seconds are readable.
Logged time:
3,58
